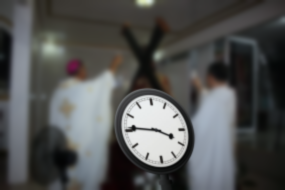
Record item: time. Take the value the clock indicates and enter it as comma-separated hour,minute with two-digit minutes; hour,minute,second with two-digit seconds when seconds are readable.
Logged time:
3,46
